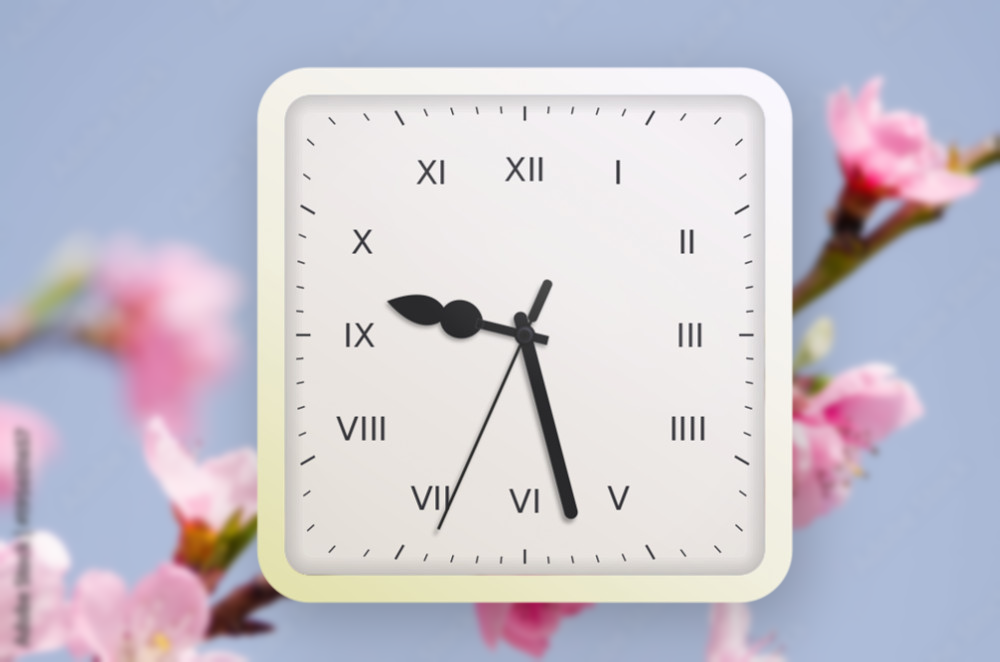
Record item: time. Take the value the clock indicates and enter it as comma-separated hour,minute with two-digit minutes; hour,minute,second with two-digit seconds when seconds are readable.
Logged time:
9,27,34
